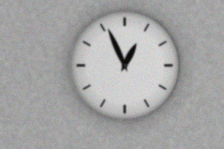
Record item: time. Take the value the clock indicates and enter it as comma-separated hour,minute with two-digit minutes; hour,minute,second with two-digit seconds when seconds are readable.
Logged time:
12,56
